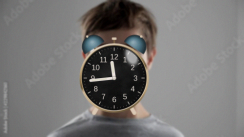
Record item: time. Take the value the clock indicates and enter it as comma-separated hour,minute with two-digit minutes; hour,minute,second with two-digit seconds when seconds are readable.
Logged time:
11,44
